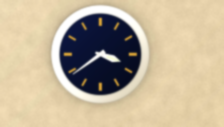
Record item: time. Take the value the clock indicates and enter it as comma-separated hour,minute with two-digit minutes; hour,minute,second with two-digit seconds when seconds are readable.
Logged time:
3,39
